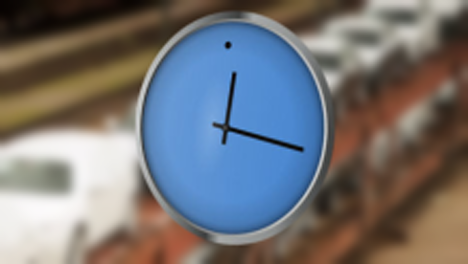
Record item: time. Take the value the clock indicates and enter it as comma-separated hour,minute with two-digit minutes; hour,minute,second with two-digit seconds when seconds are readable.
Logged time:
12,17
